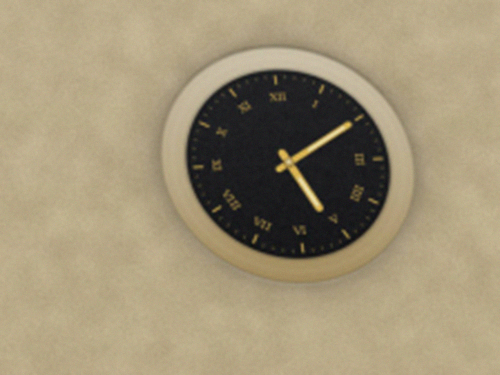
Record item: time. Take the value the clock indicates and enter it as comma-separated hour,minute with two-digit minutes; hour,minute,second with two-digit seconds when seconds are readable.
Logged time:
5,10
